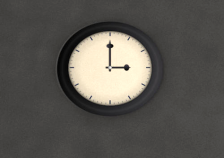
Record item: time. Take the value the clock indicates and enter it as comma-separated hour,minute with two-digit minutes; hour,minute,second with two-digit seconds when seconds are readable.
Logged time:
3,00
